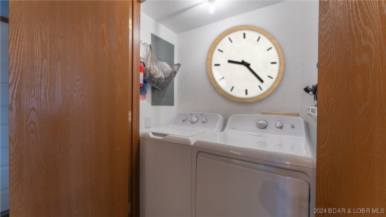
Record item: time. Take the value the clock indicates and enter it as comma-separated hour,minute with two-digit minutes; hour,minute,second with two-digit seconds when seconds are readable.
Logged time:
9,23
